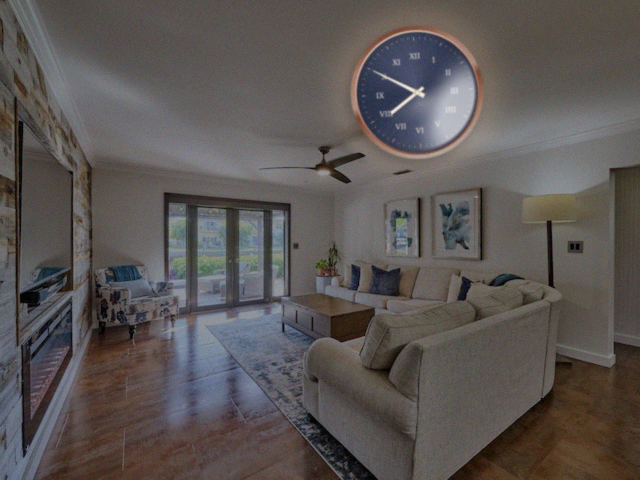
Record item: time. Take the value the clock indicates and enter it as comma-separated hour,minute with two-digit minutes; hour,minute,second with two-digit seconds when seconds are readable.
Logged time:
7,50
